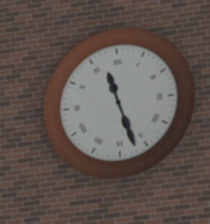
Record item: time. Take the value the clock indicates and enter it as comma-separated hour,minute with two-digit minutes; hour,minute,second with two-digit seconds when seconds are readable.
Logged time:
11,27
